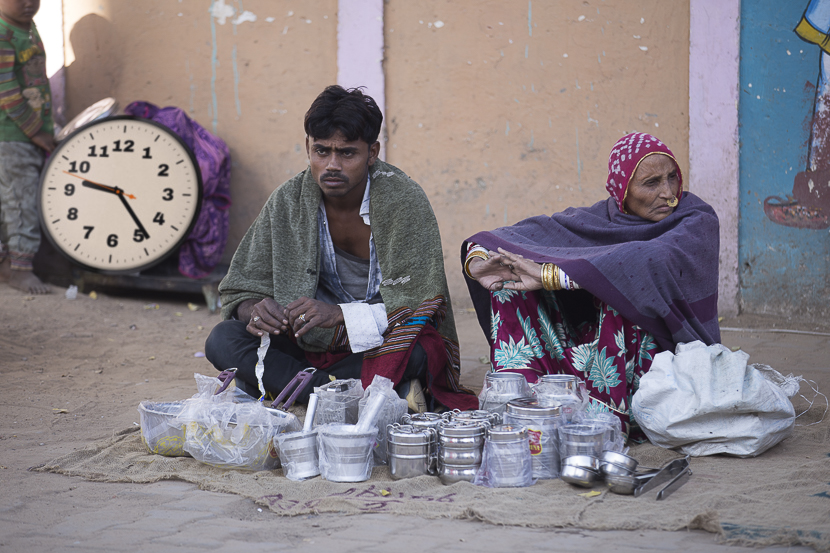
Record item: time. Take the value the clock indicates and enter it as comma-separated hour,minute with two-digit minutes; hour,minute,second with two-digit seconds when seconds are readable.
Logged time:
9,23,48
